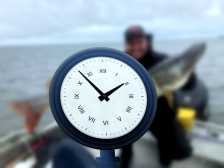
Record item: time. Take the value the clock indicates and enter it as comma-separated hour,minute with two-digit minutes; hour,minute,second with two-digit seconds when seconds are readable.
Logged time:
1,53
